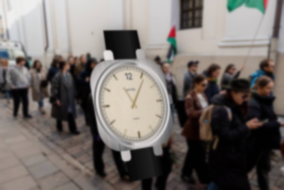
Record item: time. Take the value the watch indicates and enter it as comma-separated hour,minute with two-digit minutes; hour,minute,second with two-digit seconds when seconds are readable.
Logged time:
11,06
